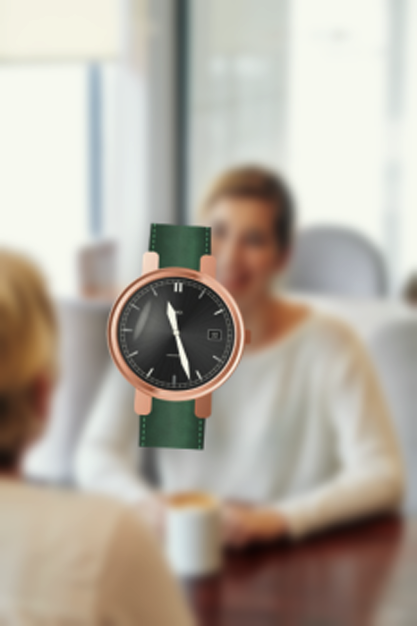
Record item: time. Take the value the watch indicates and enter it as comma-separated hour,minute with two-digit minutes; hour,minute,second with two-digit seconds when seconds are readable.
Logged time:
11,27
